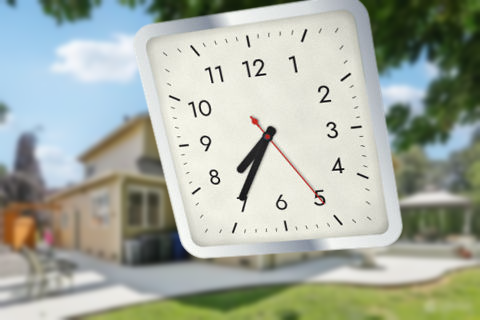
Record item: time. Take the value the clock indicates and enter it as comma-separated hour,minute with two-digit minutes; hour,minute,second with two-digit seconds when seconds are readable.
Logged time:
7,35,25
